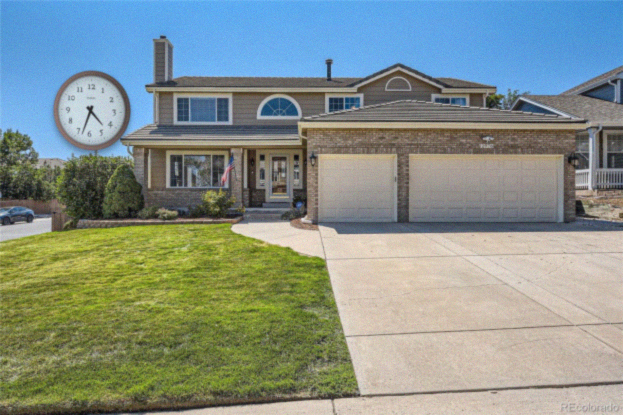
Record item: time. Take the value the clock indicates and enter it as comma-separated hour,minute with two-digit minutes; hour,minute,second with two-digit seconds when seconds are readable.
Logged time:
4,33
